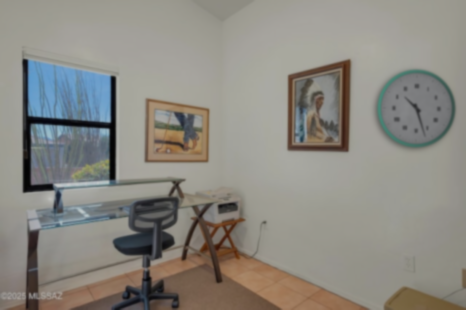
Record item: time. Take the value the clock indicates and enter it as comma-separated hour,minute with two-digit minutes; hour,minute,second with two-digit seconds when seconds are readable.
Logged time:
10,27
